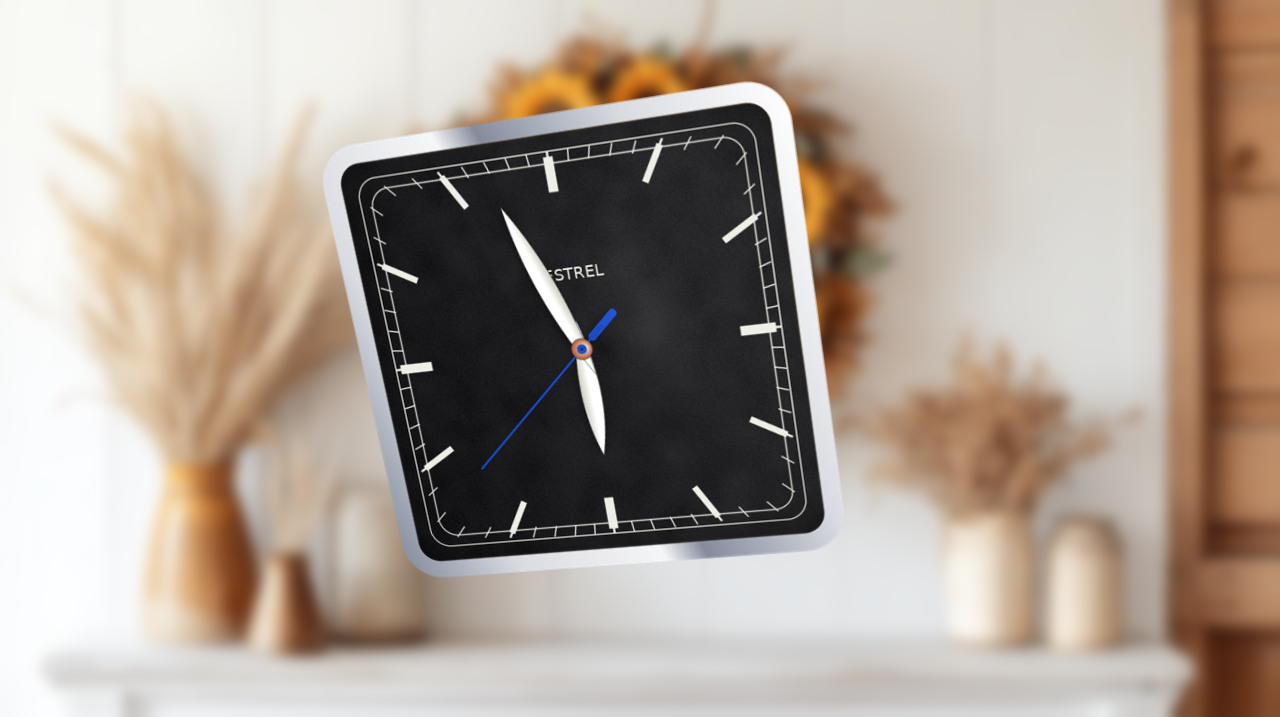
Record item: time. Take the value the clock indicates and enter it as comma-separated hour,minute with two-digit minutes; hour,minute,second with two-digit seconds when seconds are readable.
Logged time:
5,56,38
